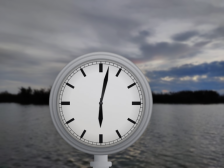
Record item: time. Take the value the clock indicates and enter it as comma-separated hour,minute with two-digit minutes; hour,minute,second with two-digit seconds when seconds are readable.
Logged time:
6,02
